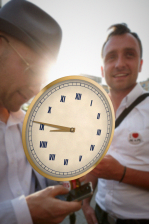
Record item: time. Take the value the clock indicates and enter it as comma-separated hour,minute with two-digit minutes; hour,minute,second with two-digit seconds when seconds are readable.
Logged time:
8,46
